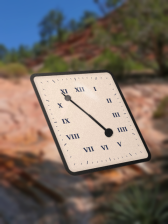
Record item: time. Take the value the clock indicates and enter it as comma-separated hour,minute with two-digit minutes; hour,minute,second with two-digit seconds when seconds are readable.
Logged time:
4,54
